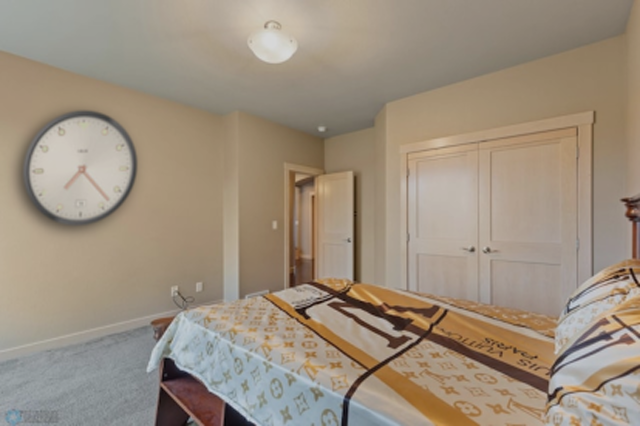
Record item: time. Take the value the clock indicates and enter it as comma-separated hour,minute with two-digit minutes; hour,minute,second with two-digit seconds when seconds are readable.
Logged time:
7,23
